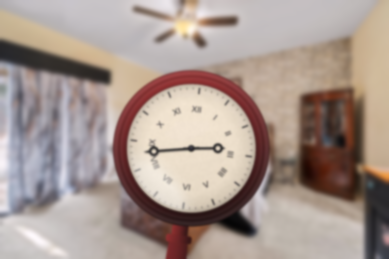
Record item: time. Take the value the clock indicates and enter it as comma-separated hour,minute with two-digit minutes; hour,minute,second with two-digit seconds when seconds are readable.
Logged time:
2,43
